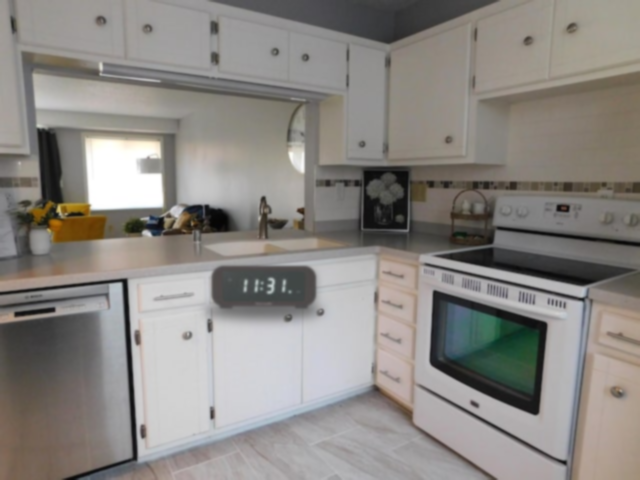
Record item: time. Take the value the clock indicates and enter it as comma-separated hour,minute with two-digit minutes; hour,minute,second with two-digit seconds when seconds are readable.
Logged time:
11,31
